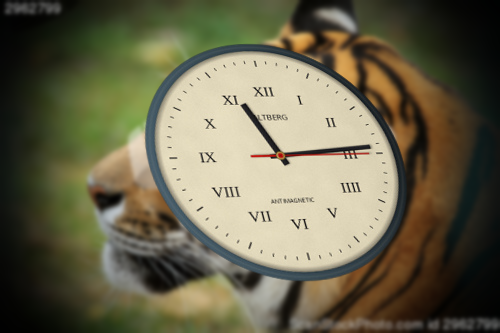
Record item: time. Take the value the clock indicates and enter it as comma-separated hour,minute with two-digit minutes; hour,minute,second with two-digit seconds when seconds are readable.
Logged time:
11,14,15
